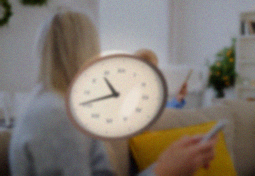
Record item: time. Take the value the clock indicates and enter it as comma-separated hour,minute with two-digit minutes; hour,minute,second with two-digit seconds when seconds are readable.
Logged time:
10,41
